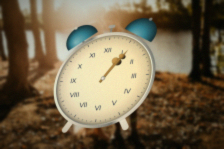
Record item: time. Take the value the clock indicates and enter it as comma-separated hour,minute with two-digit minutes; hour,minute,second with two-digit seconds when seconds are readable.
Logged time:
1,06
